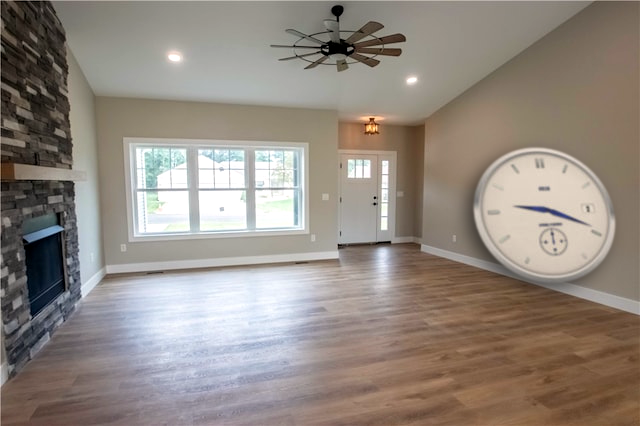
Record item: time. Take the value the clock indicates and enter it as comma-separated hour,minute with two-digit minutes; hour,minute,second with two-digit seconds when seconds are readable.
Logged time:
9,19
